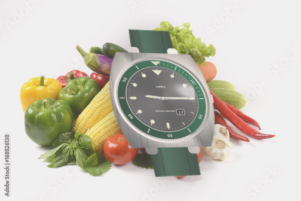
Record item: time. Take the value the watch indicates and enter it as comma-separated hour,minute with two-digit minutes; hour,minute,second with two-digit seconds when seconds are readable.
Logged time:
9,15
